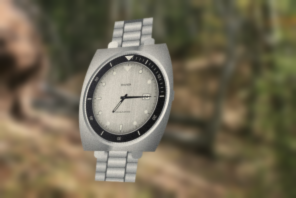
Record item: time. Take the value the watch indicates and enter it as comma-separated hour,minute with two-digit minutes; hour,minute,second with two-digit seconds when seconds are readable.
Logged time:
7,15
